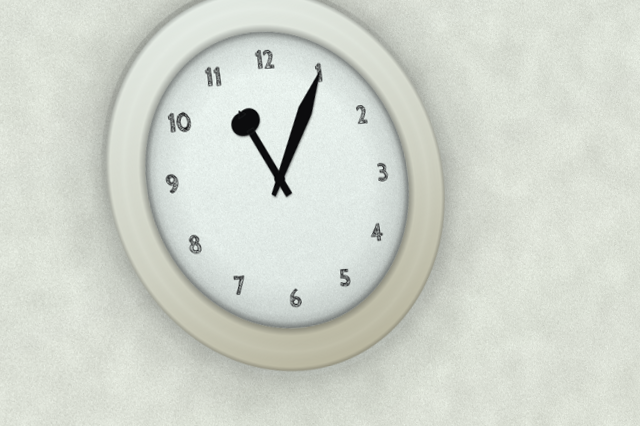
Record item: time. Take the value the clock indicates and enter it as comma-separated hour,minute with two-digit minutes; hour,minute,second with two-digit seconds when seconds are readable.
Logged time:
11,05
